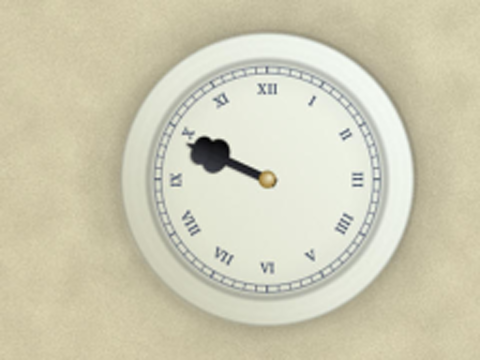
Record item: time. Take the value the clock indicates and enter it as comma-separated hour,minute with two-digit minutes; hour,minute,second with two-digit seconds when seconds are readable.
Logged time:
9,49
